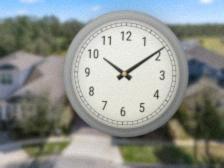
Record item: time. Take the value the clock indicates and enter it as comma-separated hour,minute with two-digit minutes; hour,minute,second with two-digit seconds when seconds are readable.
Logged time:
10,09
